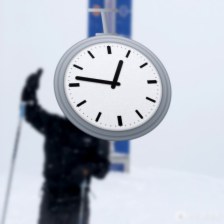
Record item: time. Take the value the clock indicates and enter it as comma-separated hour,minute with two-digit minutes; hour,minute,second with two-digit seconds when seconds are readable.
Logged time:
12,47
